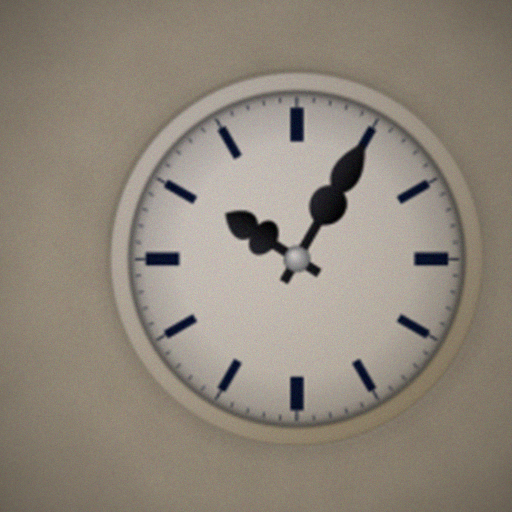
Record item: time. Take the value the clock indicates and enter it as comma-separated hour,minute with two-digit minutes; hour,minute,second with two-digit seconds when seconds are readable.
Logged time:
10,05
